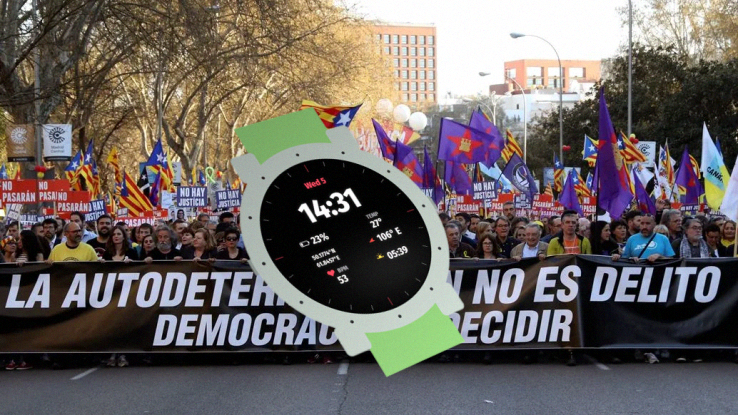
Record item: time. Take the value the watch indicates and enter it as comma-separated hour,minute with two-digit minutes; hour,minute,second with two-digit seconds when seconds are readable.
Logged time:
14,31
